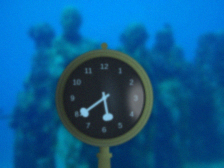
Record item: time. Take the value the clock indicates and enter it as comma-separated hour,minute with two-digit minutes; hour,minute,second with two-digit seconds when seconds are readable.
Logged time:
5,39
